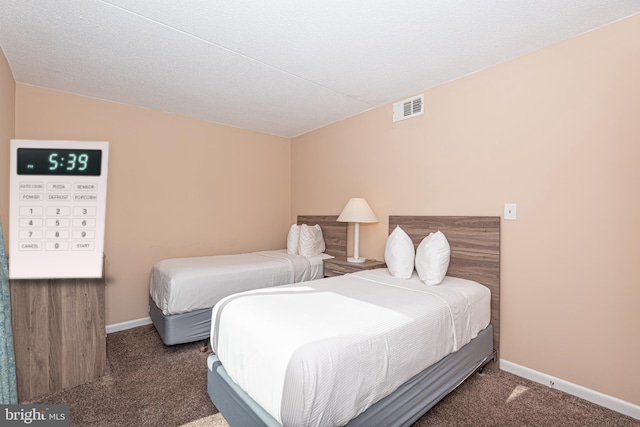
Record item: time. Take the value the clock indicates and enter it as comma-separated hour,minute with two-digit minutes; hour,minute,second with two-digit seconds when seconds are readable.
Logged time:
5,39
